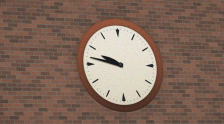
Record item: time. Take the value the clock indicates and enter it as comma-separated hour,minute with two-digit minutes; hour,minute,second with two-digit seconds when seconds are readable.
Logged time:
9,47
